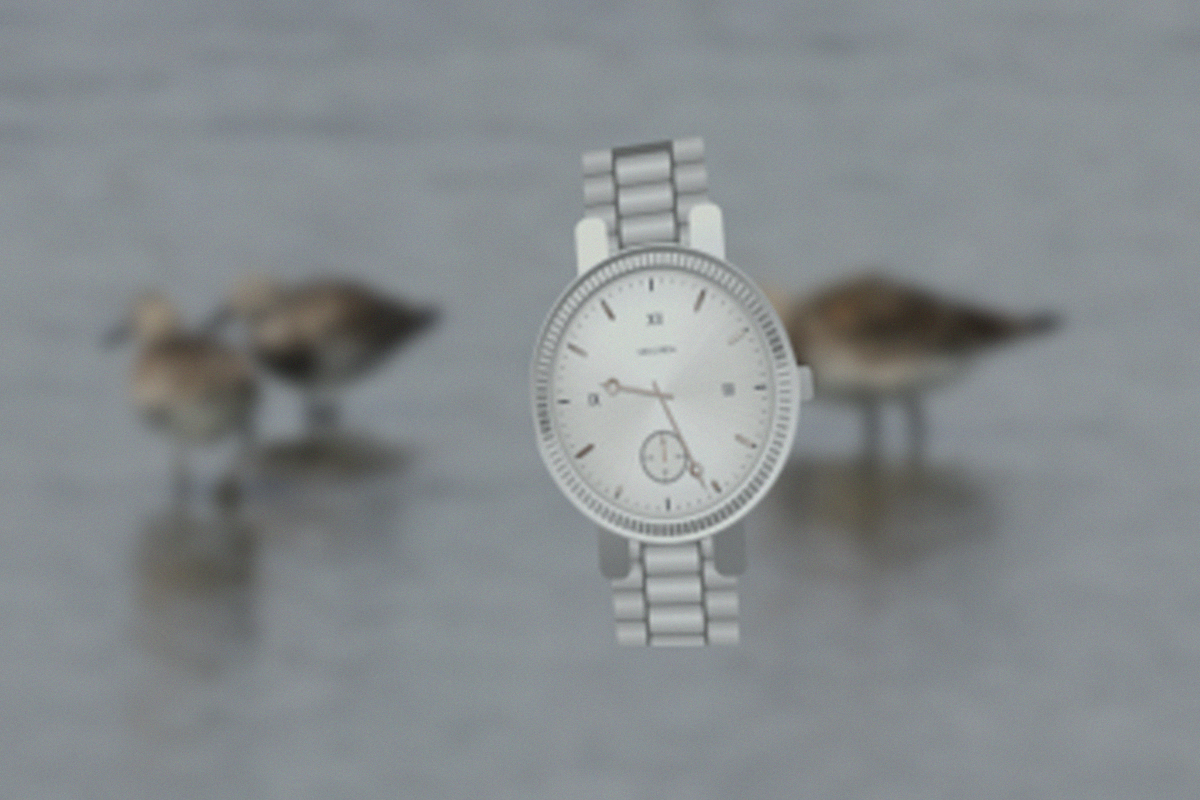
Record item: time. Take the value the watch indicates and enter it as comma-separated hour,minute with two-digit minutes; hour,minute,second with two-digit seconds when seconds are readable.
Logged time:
9,26
